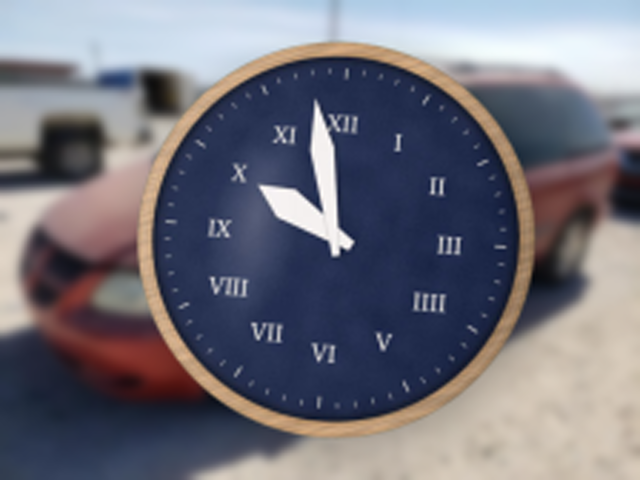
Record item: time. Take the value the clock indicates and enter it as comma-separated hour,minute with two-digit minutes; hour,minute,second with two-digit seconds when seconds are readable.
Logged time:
9,58
